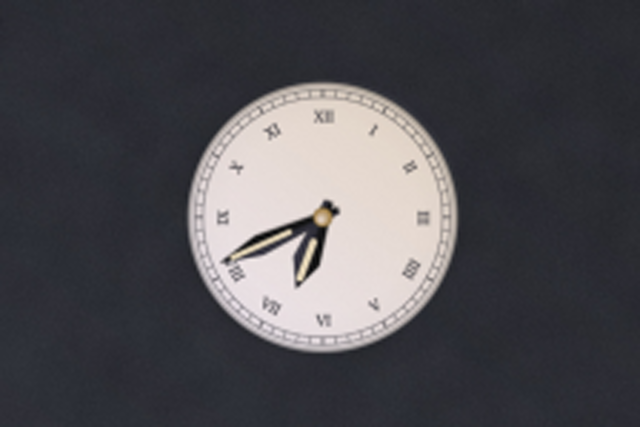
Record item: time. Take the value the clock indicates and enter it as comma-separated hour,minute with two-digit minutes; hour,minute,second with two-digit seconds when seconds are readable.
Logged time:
6,41
